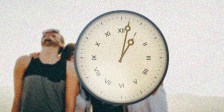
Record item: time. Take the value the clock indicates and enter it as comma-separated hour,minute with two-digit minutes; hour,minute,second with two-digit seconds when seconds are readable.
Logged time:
1,02
